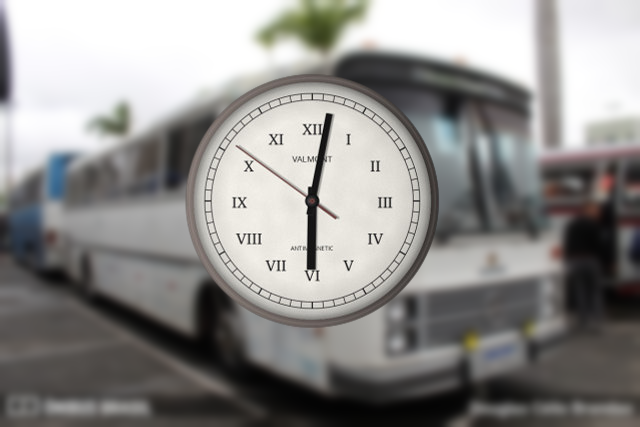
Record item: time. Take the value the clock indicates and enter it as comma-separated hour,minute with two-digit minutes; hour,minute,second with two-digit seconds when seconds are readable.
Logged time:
6,01,51
